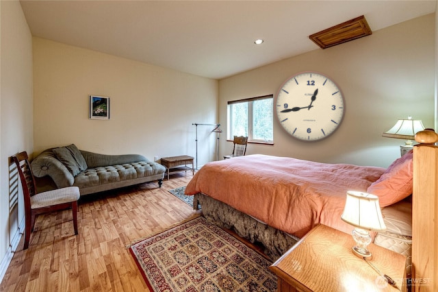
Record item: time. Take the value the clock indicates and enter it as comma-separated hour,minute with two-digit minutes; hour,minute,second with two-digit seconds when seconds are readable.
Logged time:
12,43
